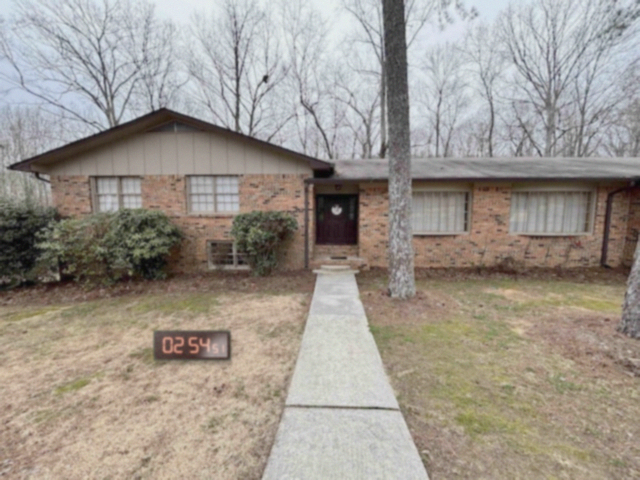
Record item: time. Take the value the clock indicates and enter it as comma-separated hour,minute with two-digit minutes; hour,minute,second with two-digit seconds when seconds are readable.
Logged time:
2,54
